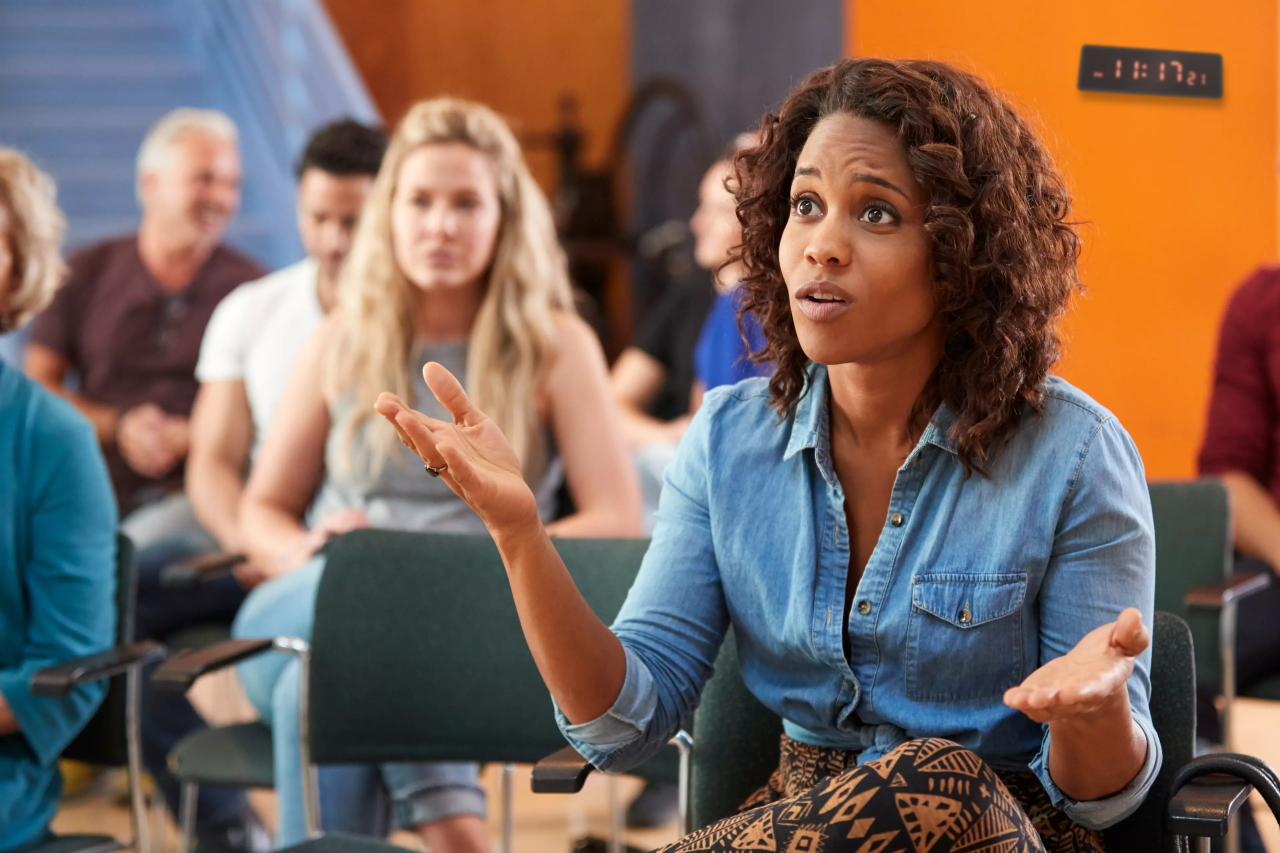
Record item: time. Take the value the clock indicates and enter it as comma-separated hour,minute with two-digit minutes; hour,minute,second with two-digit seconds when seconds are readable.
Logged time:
11,17,21
